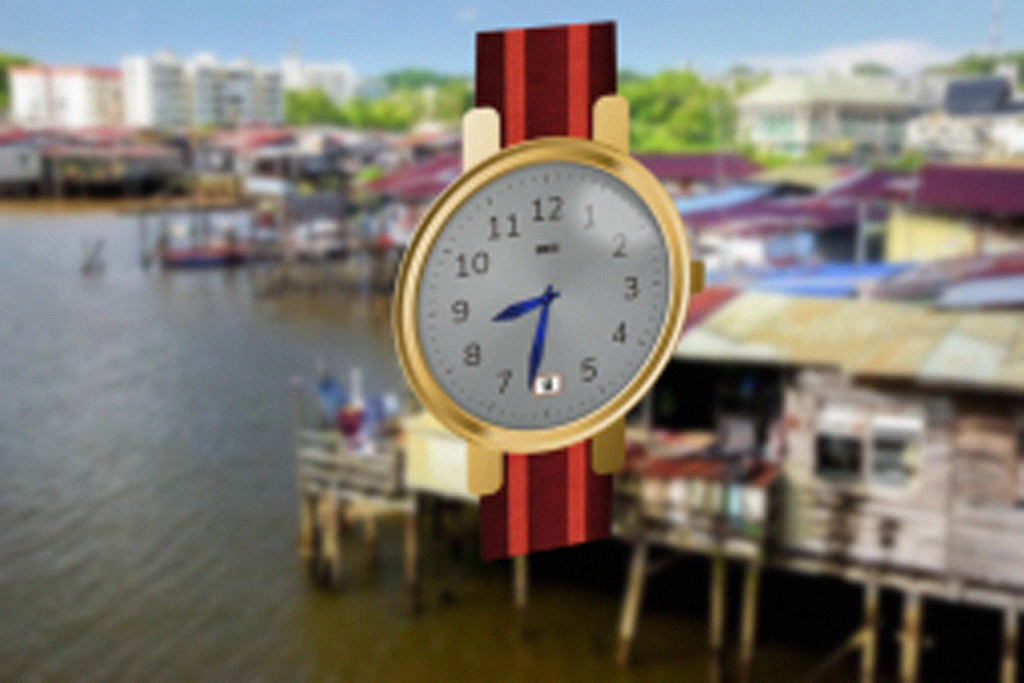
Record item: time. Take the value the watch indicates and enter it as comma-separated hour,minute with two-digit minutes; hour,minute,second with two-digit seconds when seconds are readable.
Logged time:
8,32
